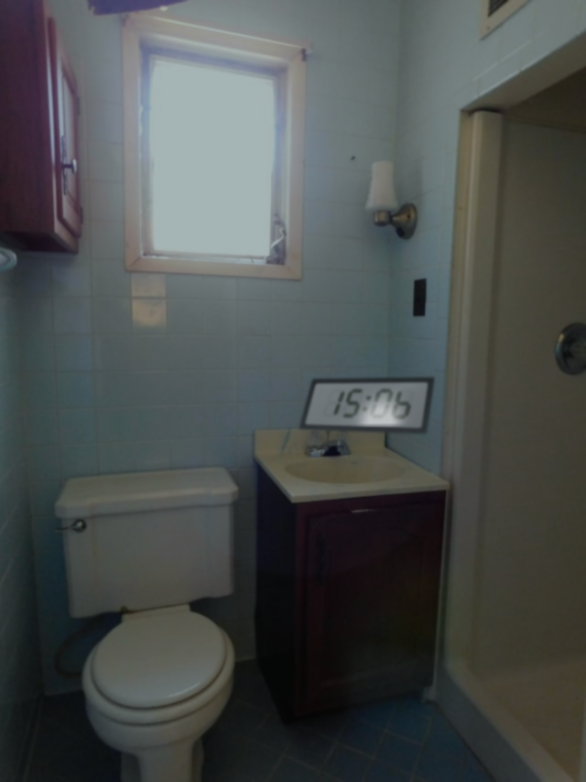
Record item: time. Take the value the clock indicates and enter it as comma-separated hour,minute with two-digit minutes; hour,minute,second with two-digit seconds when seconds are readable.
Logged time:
15,06
